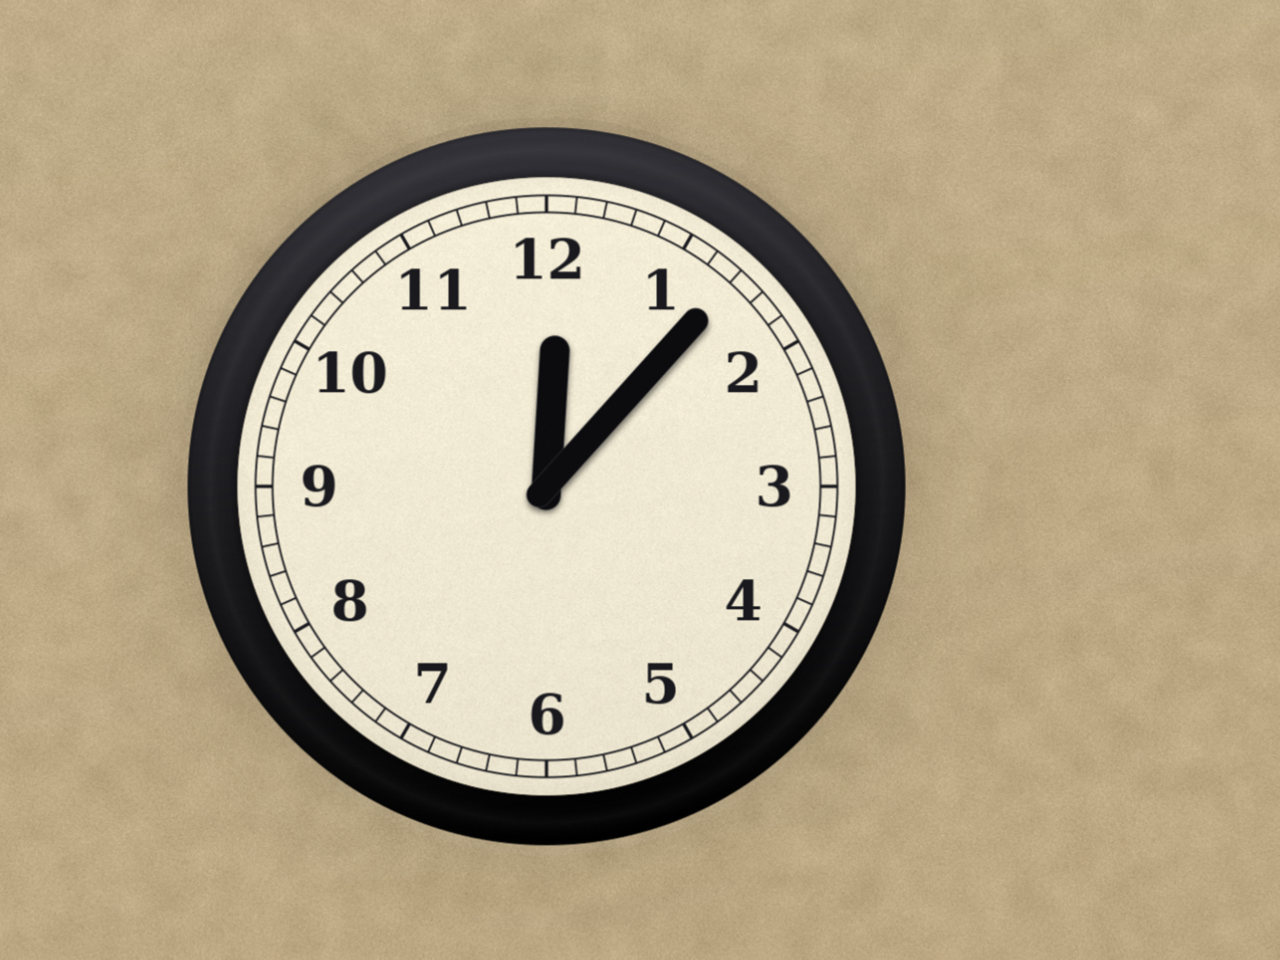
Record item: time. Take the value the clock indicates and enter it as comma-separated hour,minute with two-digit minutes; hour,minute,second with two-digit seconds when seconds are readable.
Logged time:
12,07
